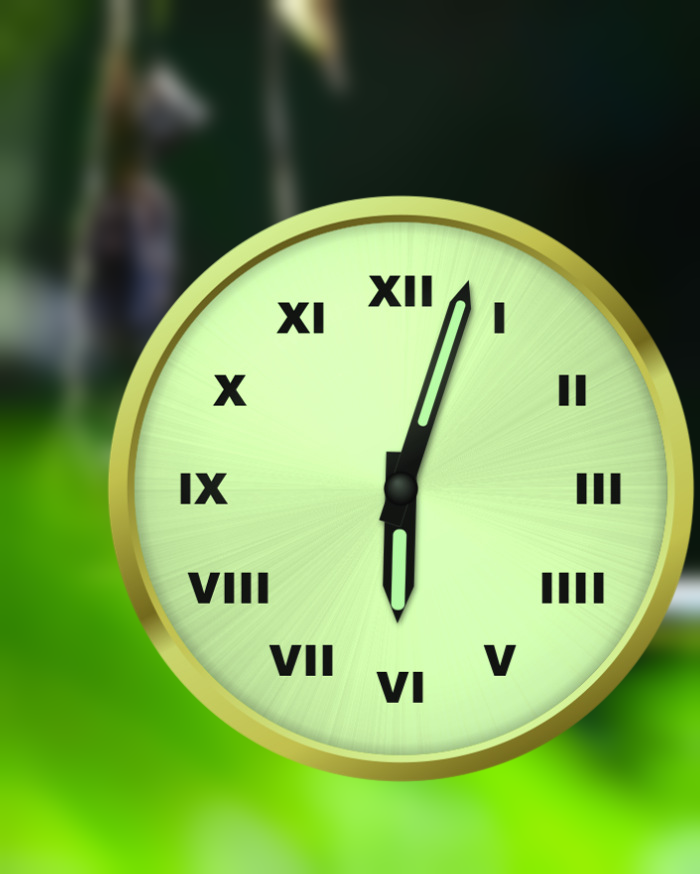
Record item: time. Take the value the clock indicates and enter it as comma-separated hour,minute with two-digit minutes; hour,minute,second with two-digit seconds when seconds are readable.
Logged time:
6,03
